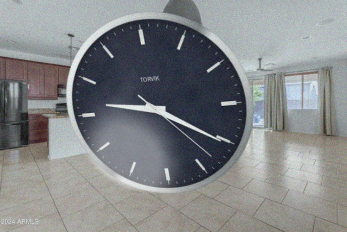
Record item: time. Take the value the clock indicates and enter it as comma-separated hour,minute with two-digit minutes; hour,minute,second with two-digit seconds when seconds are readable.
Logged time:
9,20,23
